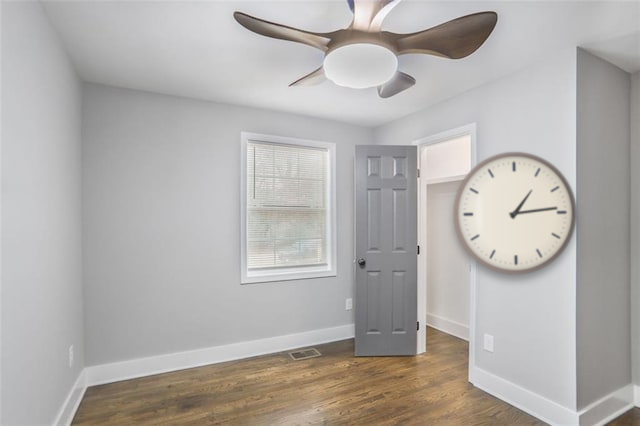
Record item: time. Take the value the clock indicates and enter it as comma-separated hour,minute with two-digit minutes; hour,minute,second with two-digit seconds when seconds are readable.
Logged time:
1,14
